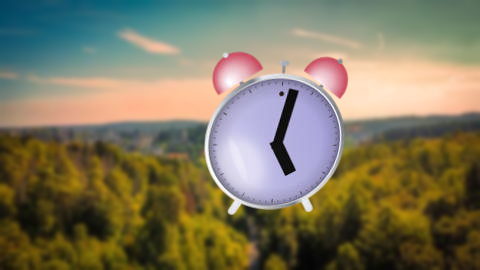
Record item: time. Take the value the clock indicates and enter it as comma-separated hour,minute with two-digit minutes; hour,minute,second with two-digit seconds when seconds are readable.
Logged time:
5,02
